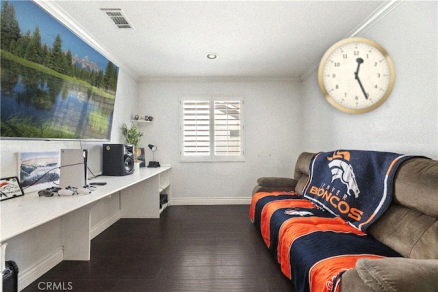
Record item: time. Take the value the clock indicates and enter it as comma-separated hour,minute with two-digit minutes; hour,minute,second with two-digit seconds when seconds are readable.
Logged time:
12,26
